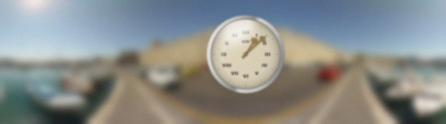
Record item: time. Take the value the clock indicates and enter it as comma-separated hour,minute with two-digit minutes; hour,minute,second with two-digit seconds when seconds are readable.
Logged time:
1,08
